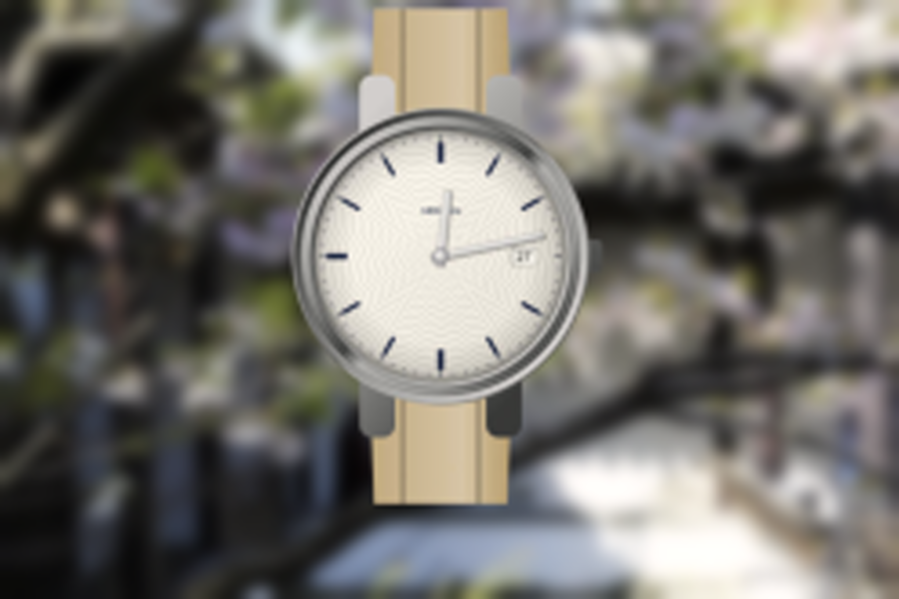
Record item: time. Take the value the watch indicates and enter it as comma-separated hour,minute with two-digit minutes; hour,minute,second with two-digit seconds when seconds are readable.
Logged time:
12,13
